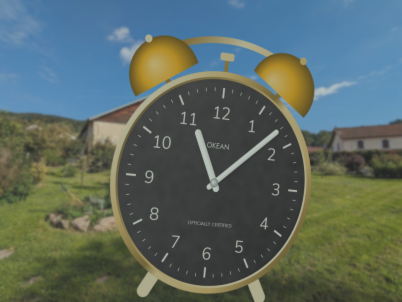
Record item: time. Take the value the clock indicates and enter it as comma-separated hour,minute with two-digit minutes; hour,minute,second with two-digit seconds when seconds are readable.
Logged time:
11,08
